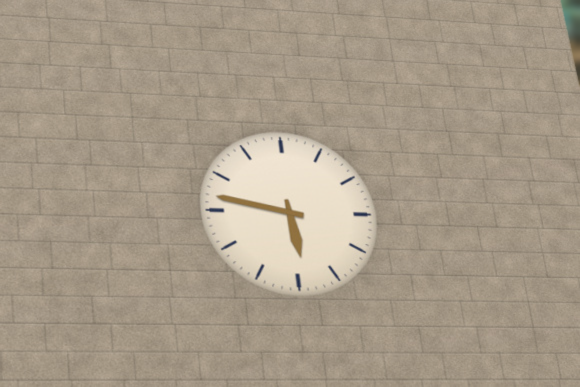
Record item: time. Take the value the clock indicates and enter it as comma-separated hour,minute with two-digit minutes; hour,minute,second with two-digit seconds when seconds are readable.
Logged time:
5,47
